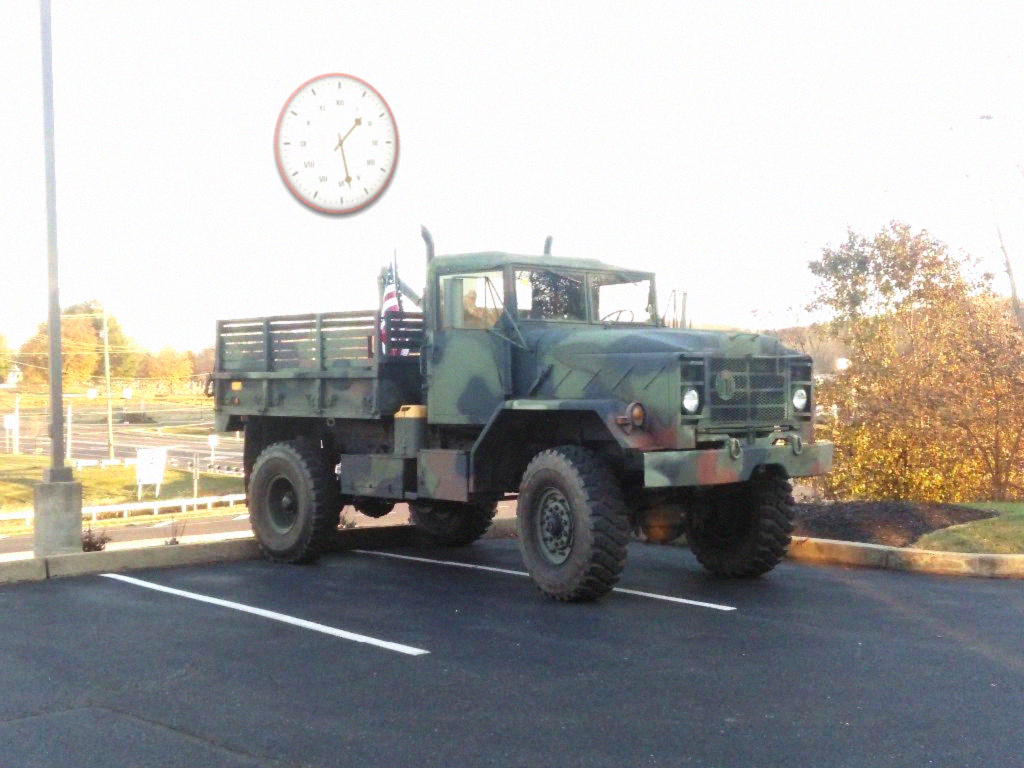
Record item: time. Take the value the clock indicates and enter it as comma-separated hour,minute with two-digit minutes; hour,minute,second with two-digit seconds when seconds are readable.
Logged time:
1,28
